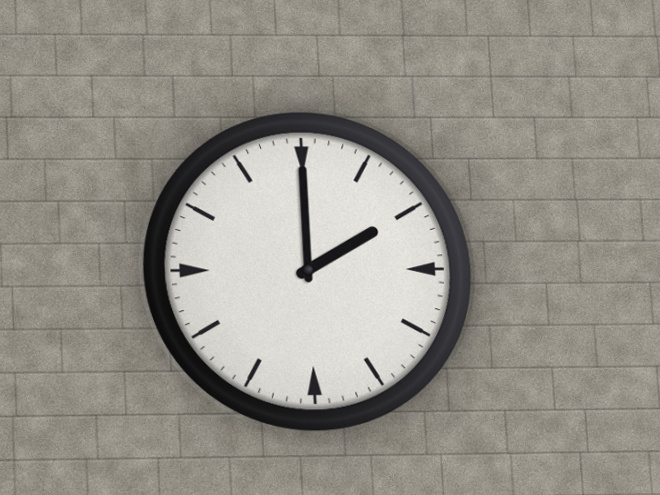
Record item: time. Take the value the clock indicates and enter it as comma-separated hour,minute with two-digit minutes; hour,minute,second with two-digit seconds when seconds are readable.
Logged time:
2,00
